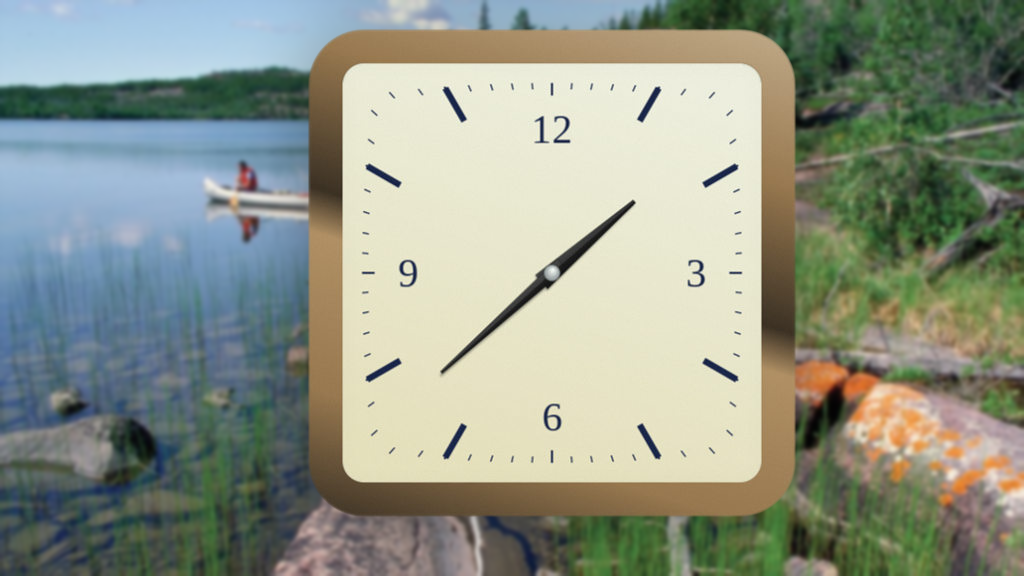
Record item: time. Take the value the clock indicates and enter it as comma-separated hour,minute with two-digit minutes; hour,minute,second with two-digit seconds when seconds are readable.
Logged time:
1,38
